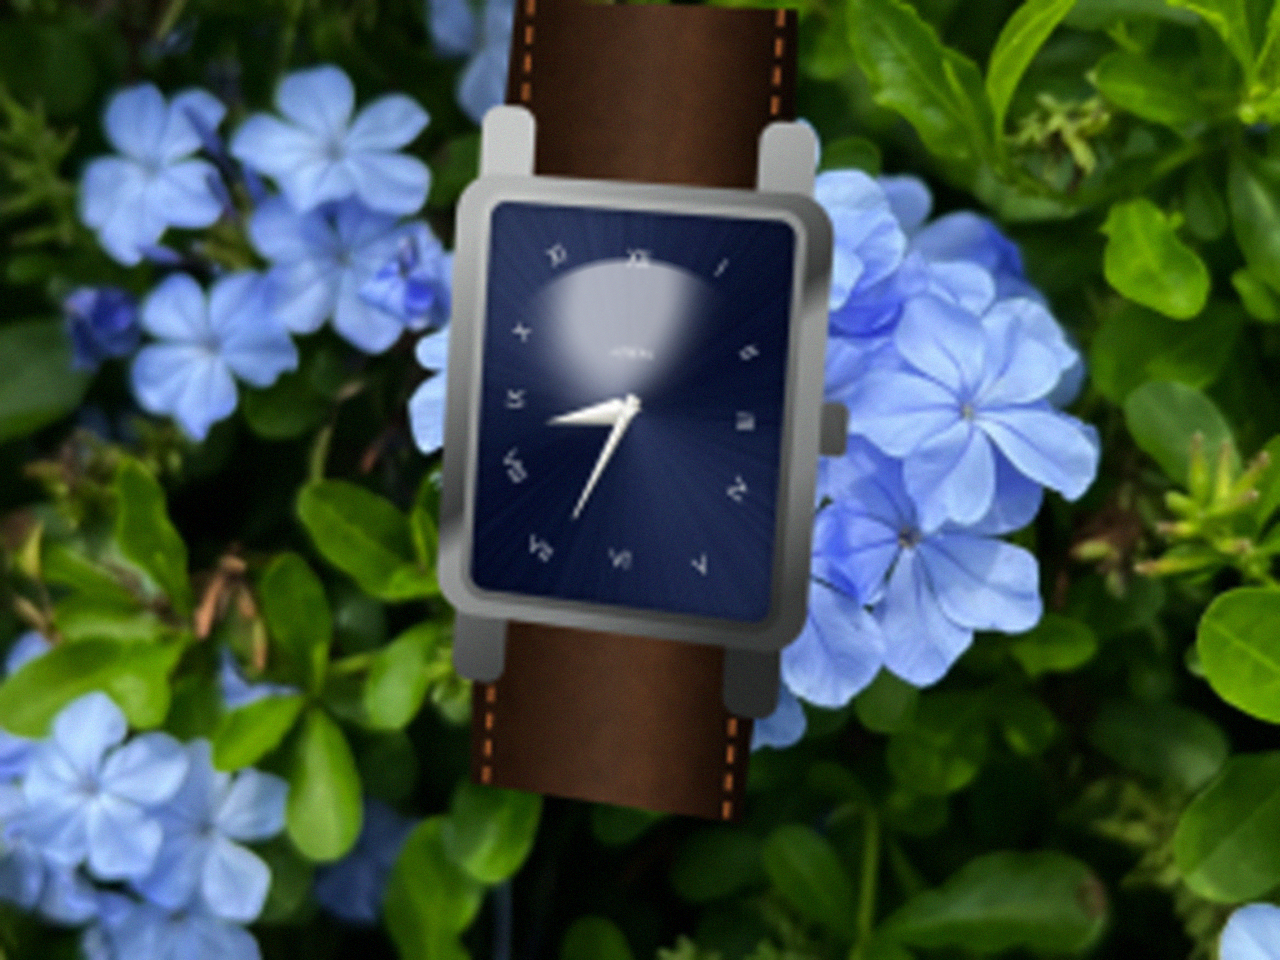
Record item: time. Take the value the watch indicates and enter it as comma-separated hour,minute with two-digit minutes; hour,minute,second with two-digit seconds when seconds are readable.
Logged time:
8,34
